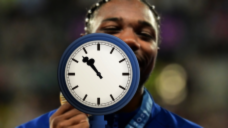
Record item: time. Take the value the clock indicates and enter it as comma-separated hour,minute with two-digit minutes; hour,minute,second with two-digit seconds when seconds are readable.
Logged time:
10,53
